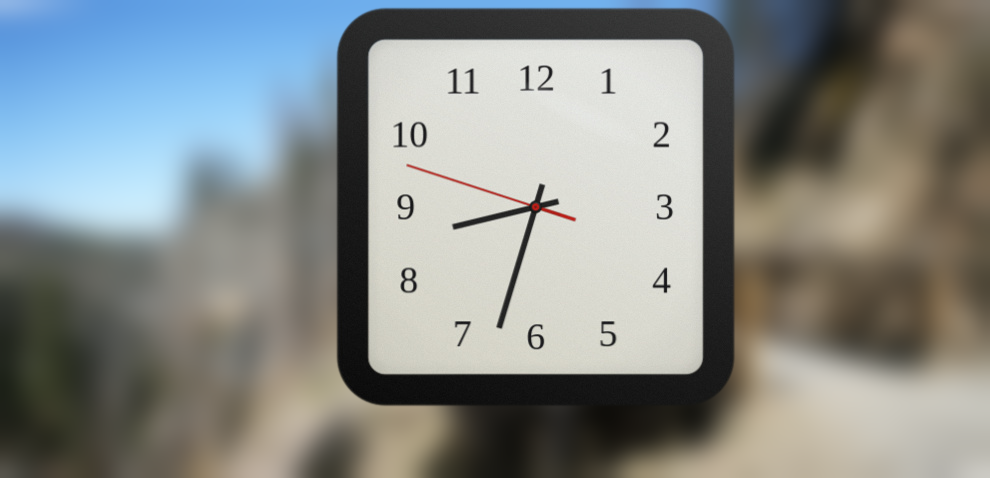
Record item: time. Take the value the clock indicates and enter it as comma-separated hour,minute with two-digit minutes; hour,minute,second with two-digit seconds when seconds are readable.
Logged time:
8,32,48
